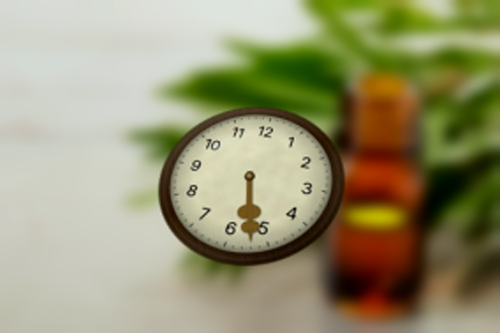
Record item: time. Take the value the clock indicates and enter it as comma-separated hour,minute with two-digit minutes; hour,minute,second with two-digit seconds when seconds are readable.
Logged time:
5,27
